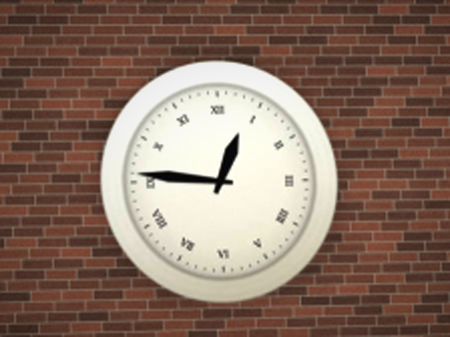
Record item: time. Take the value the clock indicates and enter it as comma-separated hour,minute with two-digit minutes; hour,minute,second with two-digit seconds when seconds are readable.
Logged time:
12,46
